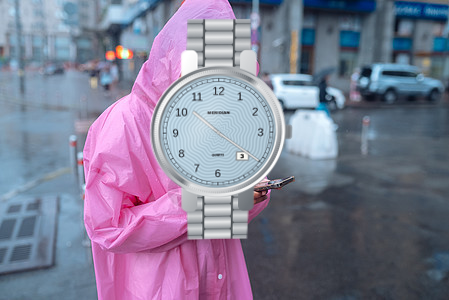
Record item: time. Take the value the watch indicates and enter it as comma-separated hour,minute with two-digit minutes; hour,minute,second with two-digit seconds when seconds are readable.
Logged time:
10,21
